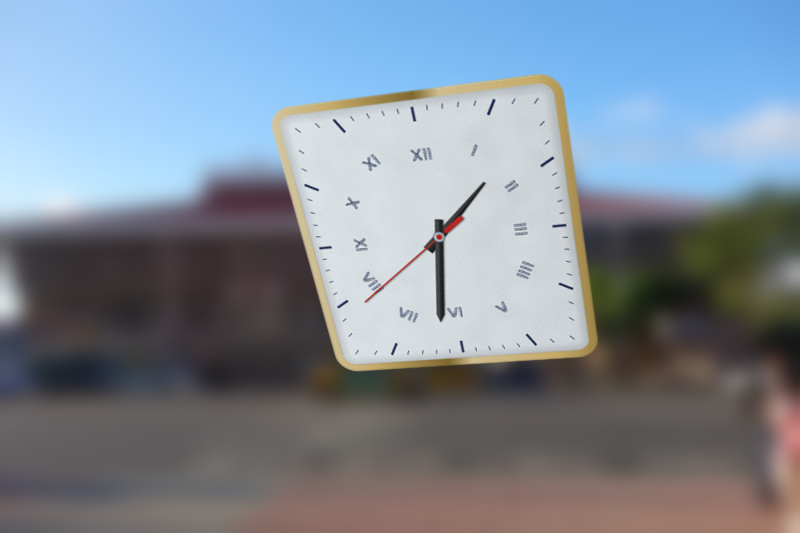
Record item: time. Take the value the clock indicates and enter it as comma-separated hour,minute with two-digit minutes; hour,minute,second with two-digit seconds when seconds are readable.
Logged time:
1,31,39
